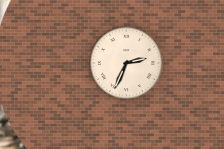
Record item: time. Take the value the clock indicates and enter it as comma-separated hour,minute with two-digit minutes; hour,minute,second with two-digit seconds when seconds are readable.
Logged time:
2,34
